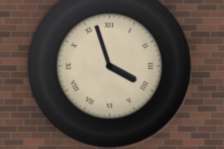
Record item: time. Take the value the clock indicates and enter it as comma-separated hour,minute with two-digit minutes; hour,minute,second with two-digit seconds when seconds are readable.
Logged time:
3,57
